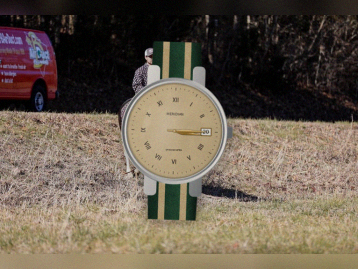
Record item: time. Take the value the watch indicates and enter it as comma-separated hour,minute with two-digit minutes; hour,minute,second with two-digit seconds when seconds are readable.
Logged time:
3,15
